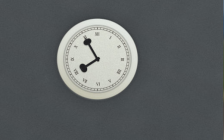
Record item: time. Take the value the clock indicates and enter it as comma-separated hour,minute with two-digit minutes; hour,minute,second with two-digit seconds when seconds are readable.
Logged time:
7,55
